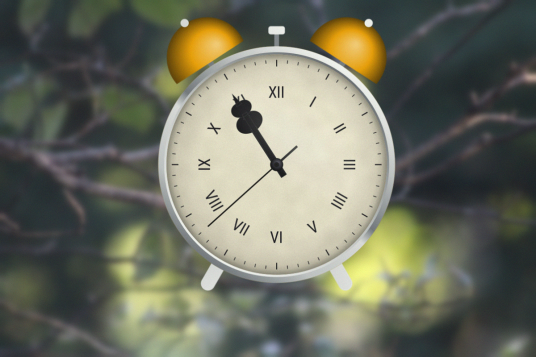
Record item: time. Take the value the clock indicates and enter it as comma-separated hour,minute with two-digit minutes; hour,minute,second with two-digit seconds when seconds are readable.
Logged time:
10,54,38
